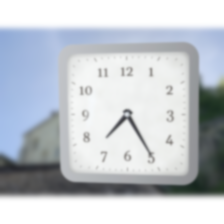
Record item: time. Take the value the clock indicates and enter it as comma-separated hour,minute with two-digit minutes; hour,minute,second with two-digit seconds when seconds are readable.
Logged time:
7,25
